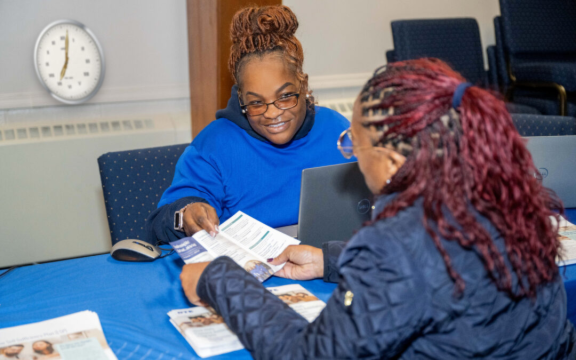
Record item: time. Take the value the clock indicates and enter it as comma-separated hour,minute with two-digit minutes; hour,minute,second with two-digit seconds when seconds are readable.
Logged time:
7,02
